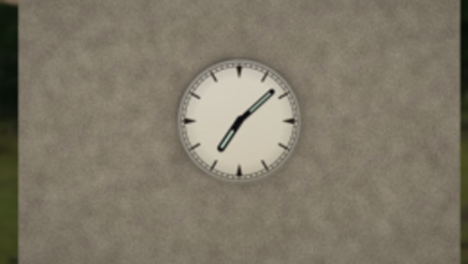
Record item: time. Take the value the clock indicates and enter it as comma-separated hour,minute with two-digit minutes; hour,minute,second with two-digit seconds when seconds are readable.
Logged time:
7,08
